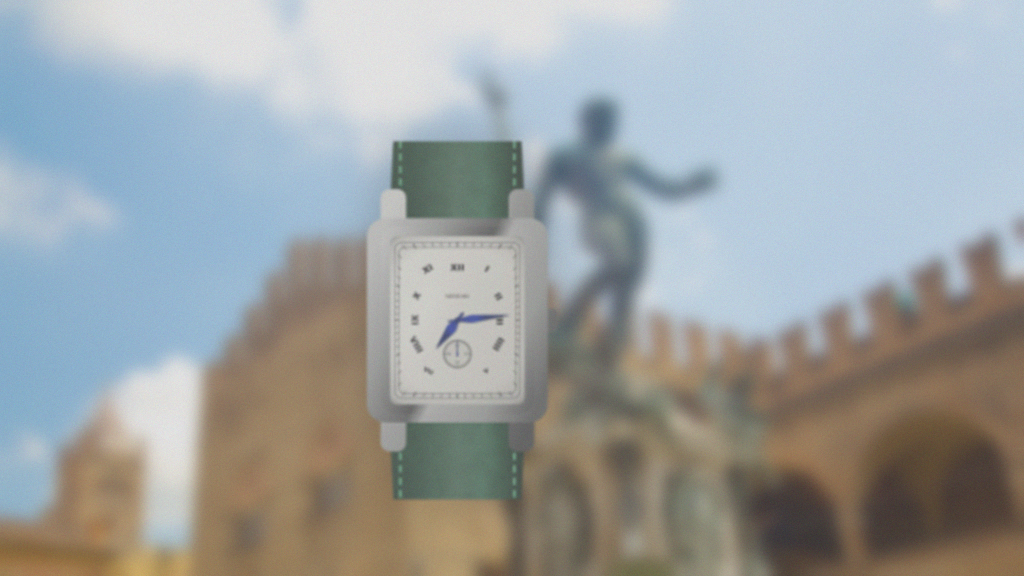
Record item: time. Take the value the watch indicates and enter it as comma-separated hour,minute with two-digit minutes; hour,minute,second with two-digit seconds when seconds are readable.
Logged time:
7,14
